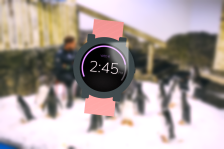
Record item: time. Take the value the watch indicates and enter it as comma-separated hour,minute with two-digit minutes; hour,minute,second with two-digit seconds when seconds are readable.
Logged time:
2,45
